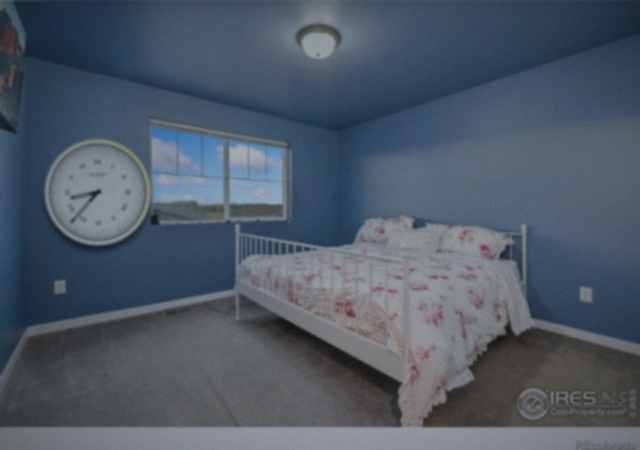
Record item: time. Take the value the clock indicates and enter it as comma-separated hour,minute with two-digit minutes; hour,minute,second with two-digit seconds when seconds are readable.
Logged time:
8,37
